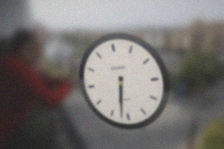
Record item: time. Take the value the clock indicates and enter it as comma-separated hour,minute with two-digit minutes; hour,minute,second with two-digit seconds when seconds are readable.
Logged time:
6,32
